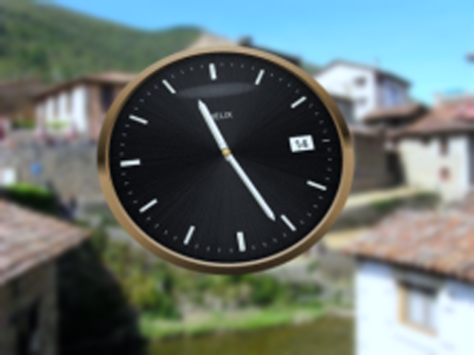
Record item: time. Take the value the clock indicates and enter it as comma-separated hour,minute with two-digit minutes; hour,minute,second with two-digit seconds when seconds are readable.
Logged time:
11,26
